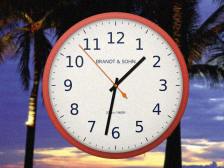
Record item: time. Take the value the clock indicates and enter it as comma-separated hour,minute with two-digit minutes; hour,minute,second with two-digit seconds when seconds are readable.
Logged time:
1,31,53
